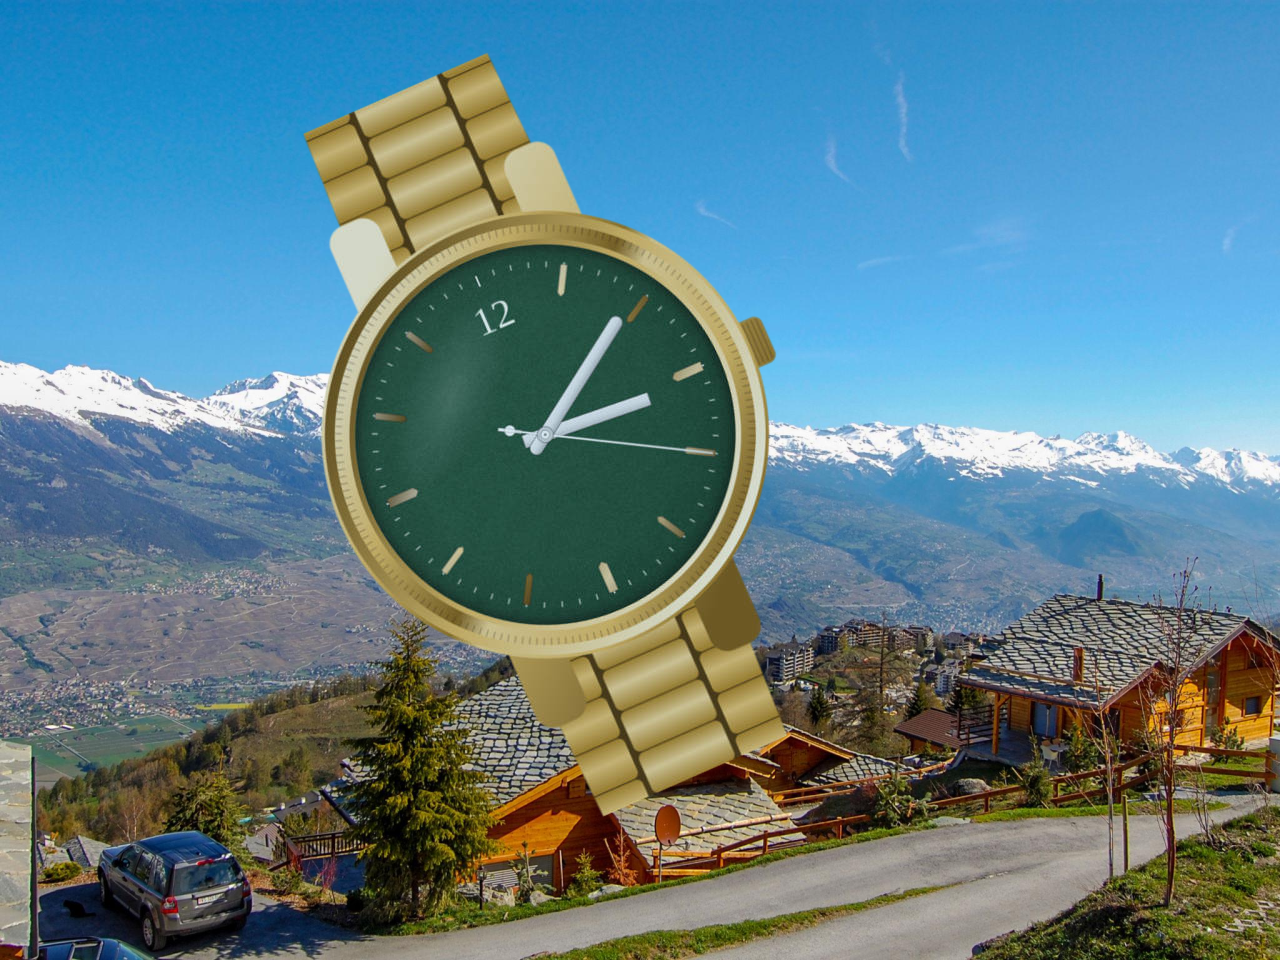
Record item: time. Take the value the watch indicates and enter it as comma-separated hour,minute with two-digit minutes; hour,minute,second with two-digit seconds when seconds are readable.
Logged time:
3,09,20
